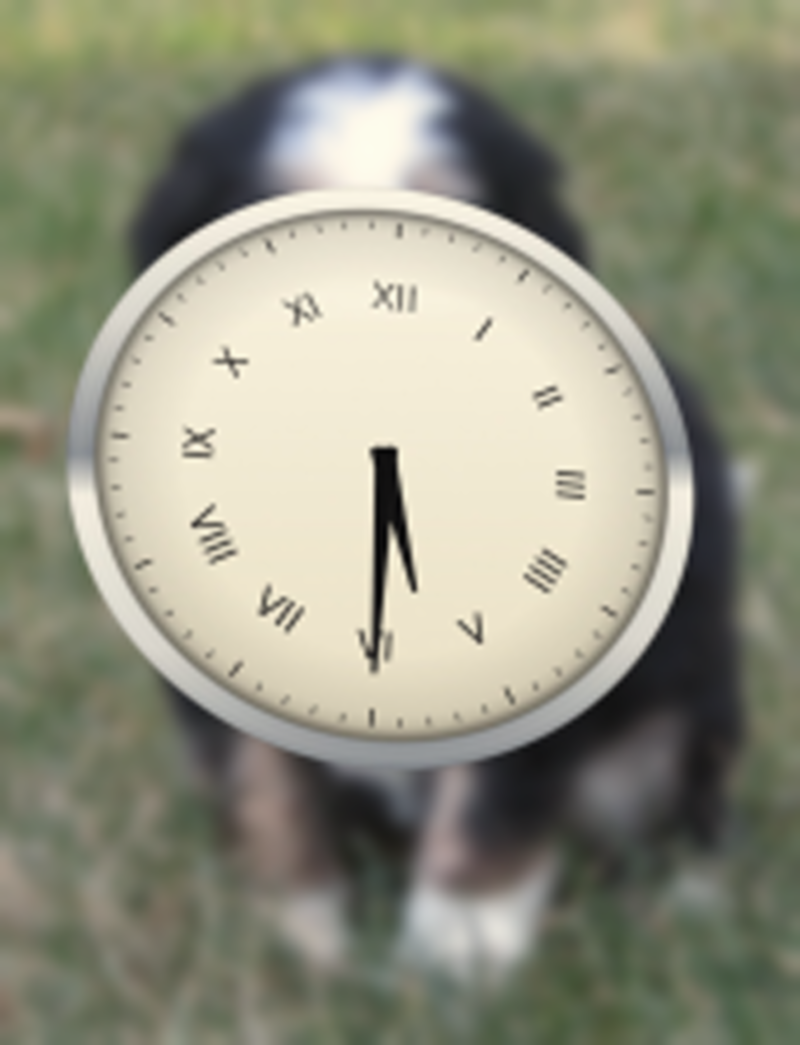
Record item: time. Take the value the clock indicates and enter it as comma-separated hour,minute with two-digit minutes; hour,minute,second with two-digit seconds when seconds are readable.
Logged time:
5,30
